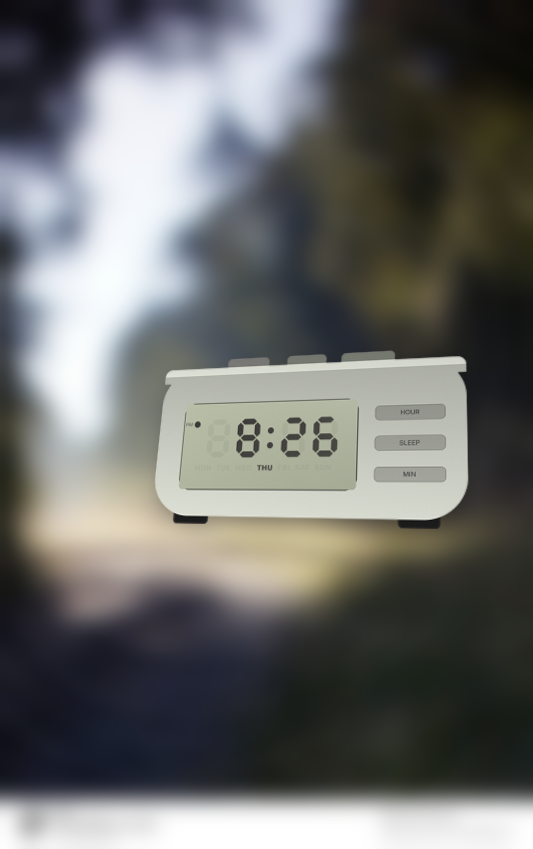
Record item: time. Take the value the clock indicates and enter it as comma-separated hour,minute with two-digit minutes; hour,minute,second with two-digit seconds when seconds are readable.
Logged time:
8,26
